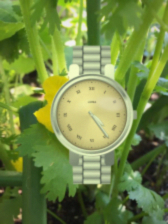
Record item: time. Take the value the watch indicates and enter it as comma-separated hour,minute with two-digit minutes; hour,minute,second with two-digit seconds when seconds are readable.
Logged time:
4,24
